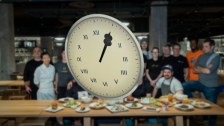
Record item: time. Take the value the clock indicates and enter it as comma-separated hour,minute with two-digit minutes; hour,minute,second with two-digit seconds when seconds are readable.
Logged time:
1,05
